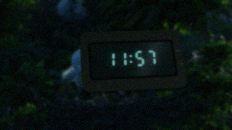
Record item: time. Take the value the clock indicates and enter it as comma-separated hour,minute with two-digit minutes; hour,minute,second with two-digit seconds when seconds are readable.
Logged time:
11,57
